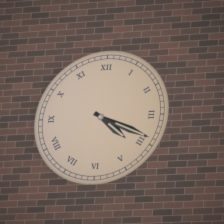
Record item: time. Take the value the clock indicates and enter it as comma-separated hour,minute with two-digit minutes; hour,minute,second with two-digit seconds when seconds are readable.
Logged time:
4,19
